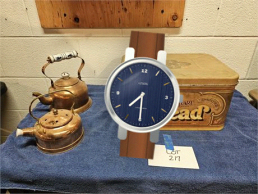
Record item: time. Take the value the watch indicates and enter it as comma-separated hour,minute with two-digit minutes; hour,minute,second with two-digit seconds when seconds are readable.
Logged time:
7,30
